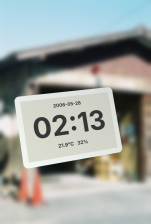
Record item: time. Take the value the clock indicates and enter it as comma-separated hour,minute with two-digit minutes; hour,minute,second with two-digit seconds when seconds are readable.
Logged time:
2,13
